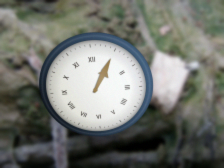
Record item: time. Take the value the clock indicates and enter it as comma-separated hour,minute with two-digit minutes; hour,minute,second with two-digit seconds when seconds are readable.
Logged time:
1,05
